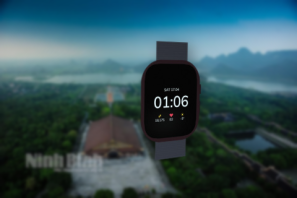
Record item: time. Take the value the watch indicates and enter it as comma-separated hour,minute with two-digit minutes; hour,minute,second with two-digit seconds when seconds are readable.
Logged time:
1,06
